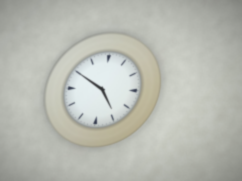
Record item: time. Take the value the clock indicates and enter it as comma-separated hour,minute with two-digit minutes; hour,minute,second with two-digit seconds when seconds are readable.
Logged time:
4,50
